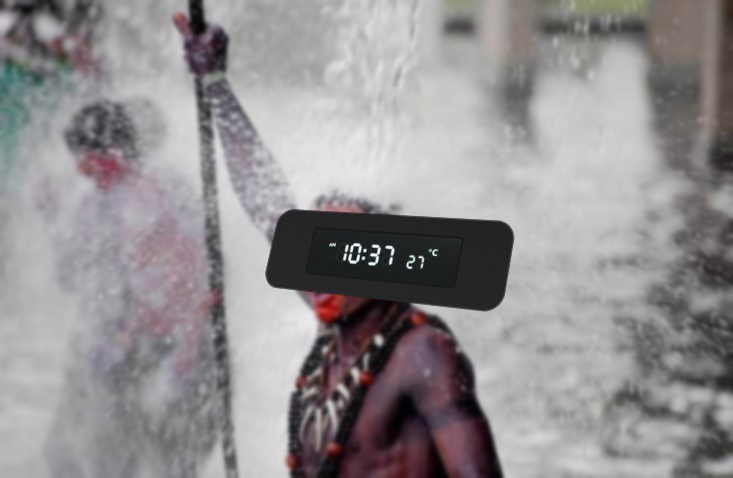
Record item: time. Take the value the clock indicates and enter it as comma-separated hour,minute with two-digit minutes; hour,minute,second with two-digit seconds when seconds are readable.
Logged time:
10,37
